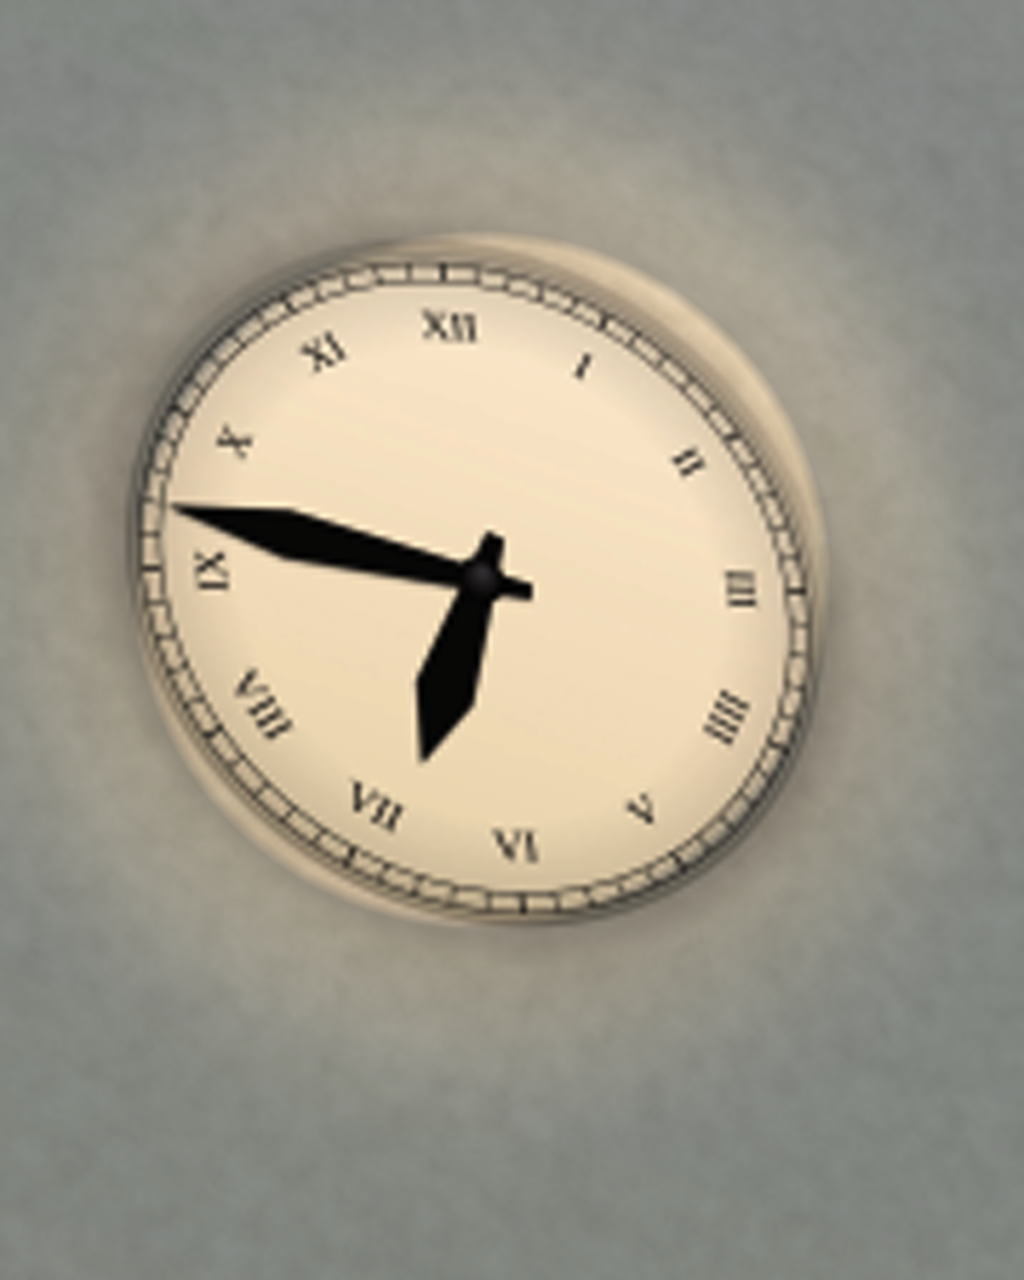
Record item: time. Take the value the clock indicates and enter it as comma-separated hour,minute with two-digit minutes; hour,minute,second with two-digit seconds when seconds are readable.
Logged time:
6,47
